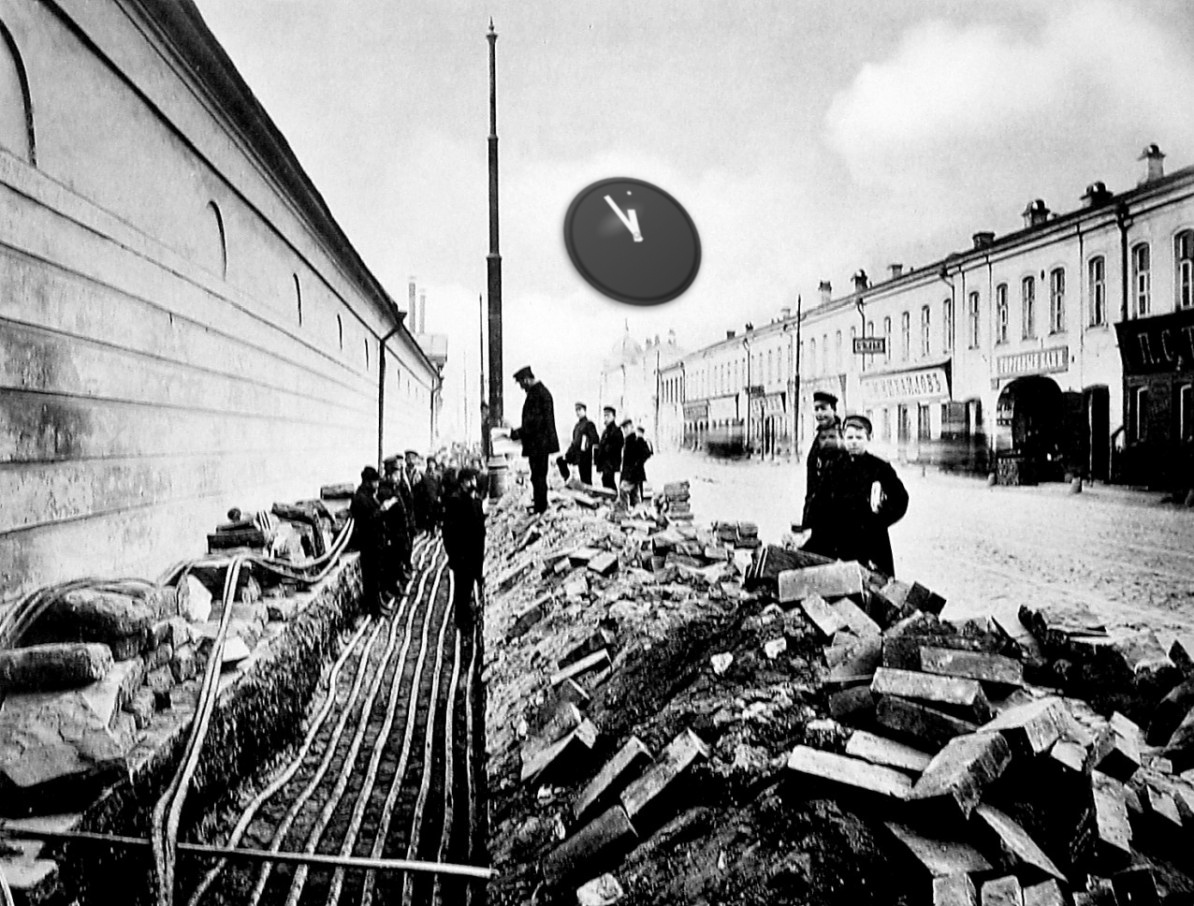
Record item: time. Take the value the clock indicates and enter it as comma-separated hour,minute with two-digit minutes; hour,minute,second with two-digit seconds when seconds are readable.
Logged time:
11,55
